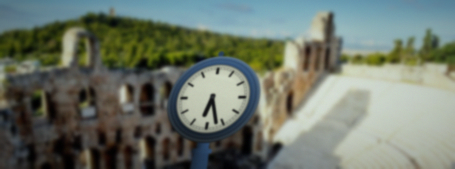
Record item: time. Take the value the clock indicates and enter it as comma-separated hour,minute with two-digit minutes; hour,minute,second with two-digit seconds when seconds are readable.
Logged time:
6,27
